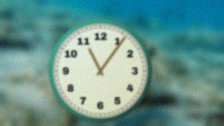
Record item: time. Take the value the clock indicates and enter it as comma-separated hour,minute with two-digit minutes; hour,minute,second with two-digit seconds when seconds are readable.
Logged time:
11,06
